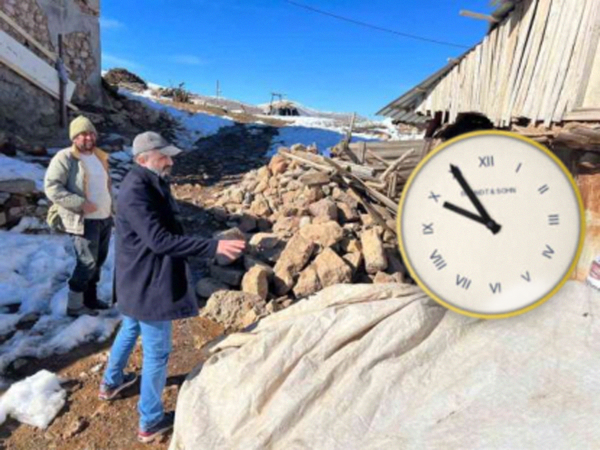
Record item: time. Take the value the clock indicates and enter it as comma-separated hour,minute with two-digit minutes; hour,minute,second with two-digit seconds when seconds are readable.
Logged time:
9,55
